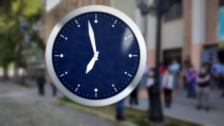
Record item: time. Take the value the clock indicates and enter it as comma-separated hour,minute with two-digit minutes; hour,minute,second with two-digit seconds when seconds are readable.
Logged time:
6,58
